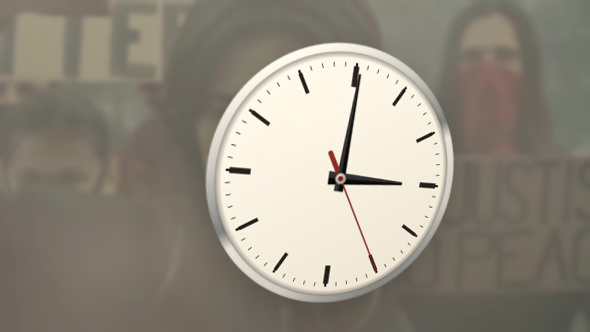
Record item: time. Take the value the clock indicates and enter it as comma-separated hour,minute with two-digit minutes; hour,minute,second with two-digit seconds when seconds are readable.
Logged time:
3,00,25
